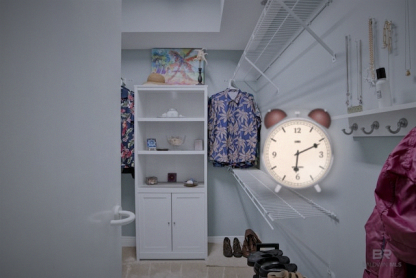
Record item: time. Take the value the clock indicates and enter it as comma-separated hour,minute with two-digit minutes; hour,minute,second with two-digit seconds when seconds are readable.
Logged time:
6,11
